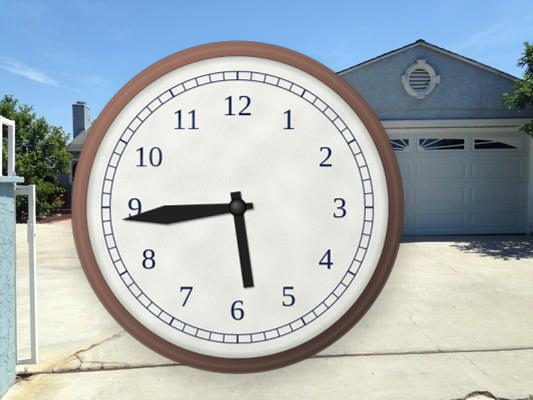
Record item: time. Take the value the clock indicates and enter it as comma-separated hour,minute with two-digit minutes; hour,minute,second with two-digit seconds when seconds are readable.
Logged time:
5,44
